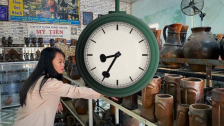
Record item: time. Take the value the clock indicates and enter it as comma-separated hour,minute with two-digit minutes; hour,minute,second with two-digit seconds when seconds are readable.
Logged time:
8,35
